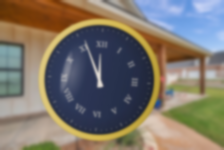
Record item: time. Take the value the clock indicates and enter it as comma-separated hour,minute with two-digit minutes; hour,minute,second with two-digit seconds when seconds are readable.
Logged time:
11,56
